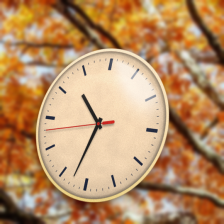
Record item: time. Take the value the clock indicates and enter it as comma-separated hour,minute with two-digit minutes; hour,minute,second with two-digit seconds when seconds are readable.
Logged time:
10,32,43
